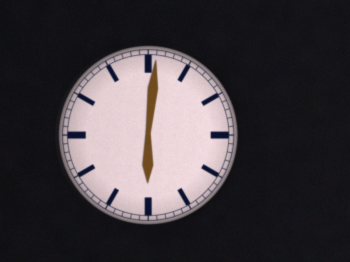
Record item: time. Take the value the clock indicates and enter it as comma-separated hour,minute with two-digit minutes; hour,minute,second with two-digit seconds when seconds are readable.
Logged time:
6,01
